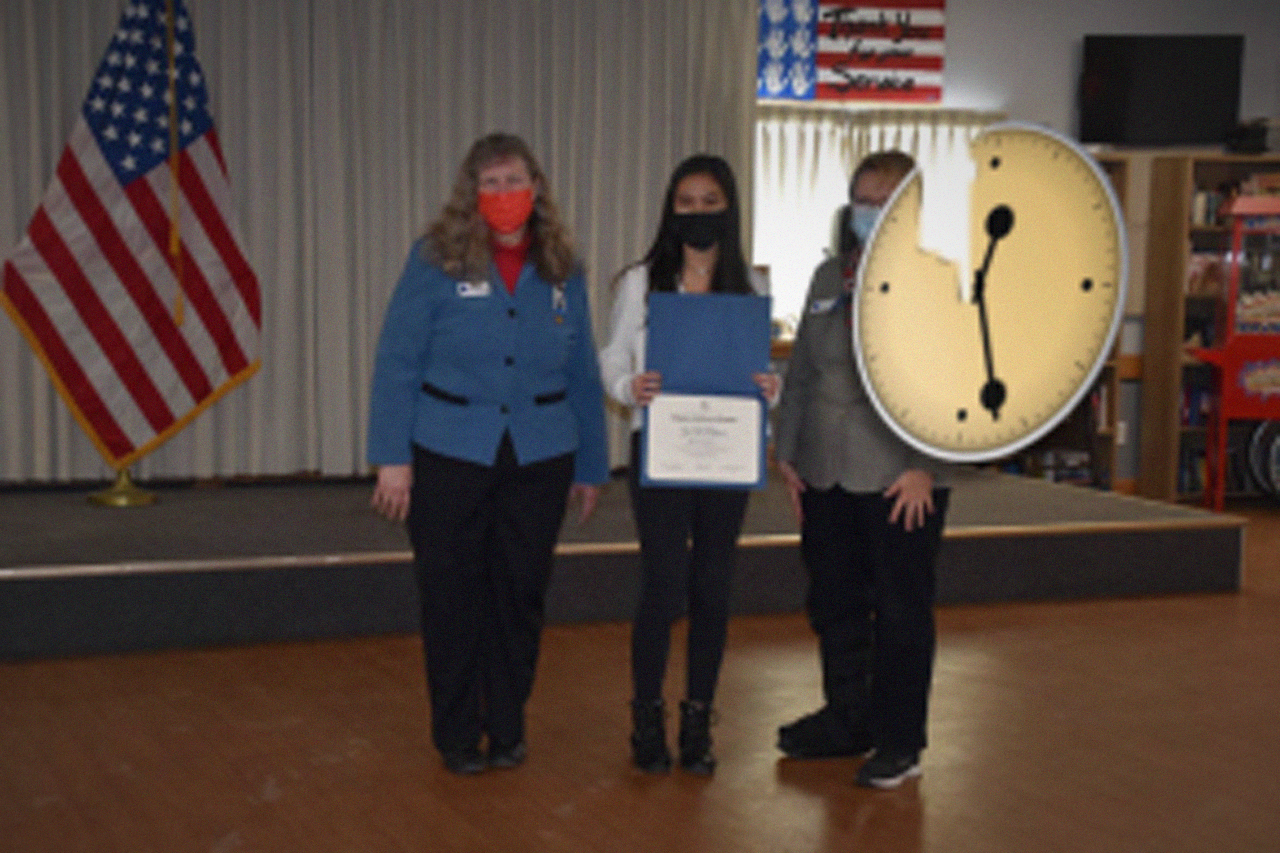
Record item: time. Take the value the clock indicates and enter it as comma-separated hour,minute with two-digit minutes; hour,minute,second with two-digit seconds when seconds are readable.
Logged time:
12,27
